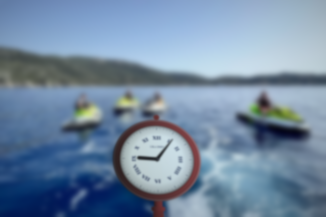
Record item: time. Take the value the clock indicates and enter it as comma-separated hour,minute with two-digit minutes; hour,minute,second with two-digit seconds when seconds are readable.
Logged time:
9,06
